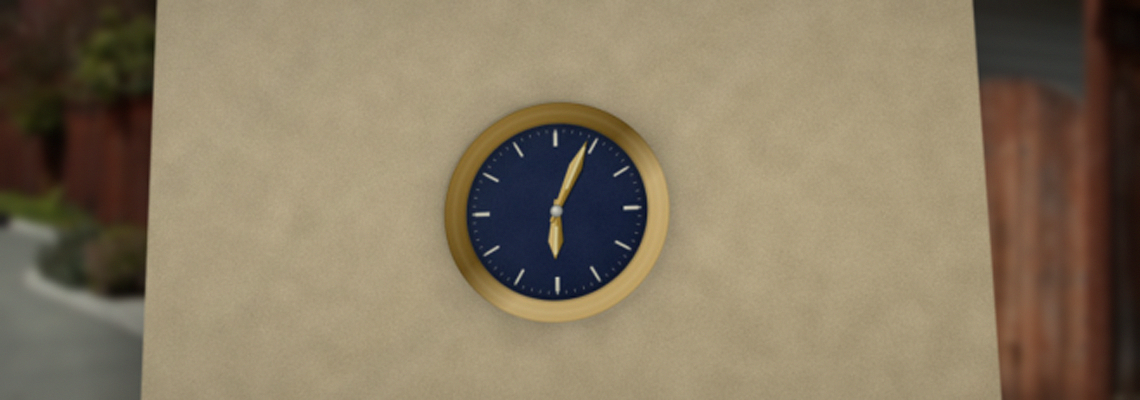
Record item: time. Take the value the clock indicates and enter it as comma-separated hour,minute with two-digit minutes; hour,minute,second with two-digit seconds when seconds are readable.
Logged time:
6,04
